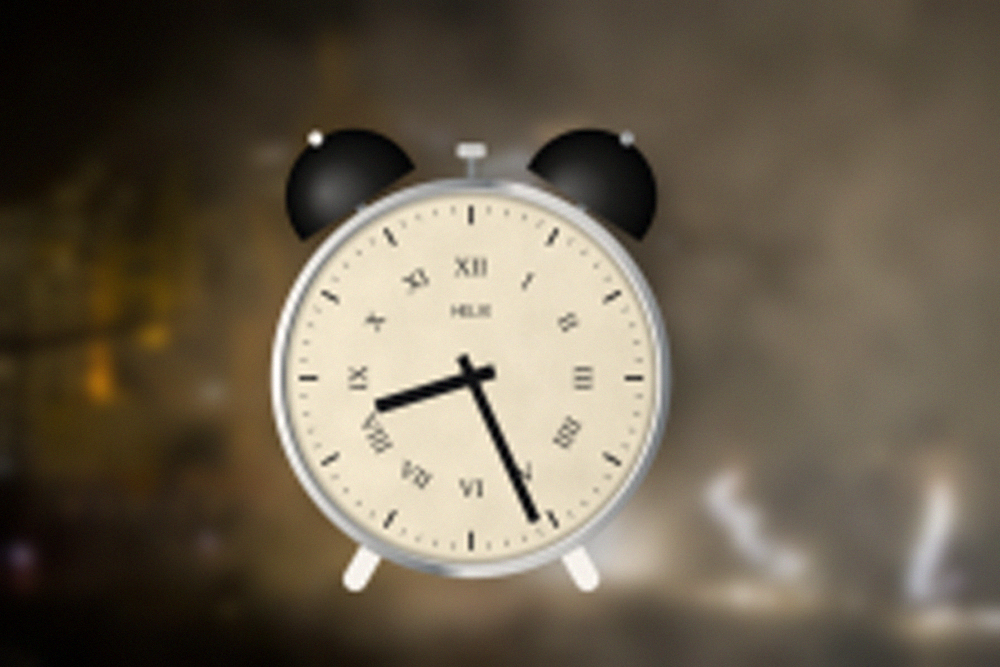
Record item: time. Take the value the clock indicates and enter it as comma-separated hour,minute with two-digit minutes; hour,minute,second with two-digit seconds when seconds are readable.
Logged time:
8,26
